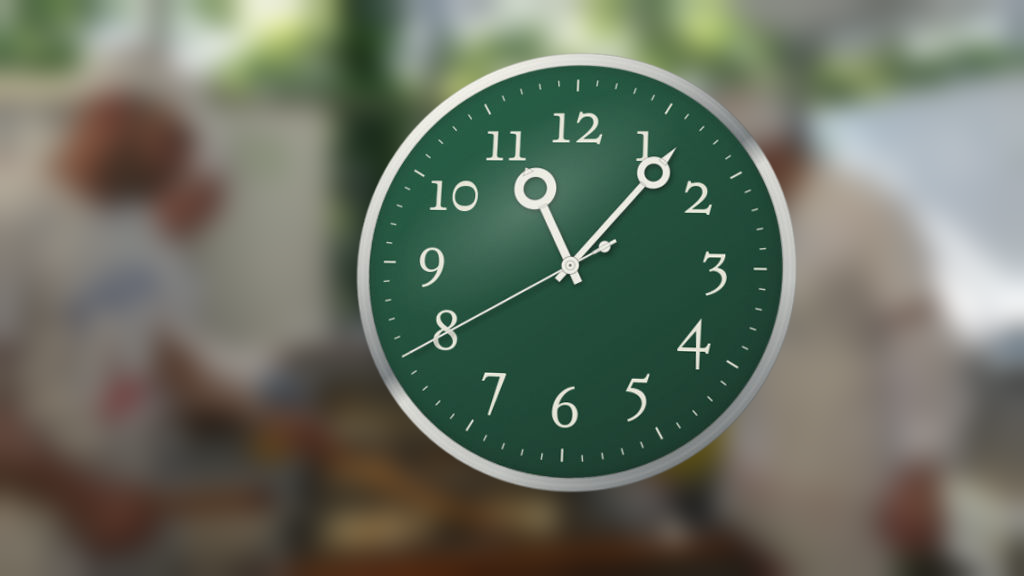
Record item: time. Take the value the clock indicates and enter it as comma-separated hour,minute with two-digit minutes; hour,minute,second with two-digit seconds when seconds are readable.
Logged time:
11,06,40
